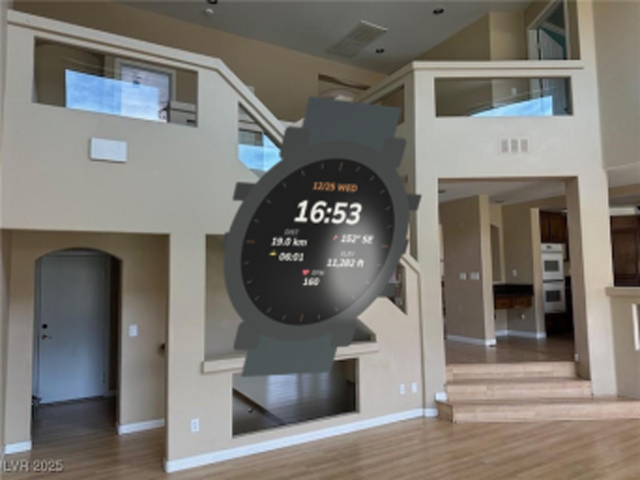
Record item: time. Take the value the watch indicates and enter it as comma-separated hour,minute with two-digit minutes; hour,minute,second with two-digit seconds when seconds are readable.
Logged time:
16,53
